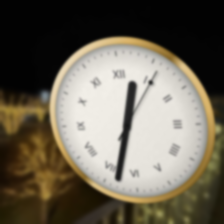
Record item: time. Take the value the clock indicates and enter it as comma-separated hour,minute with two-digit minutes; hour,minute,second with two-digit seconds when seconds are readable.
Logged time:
12,33,06
